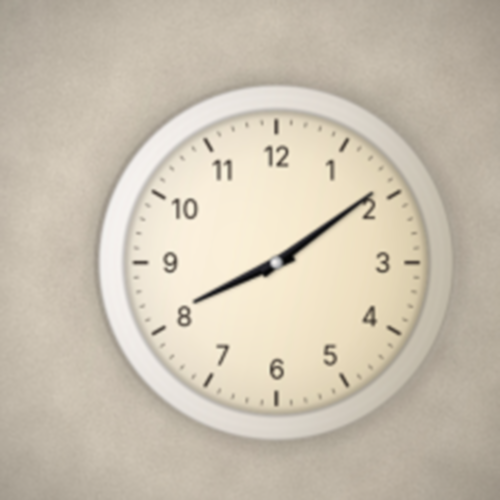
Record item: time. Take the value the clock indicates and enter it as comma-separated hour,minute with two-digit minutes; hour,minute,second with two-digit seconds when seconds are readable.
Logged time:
8,09
